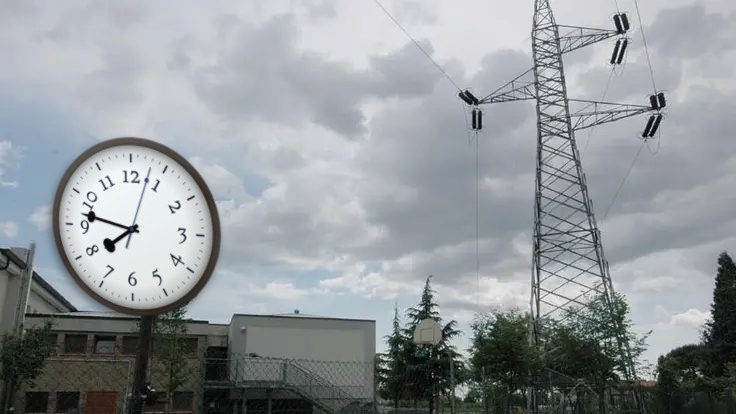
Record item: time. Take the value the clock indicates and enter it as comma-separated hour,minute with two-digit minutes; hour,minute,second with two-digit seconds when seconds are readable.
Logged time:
7,47,03
